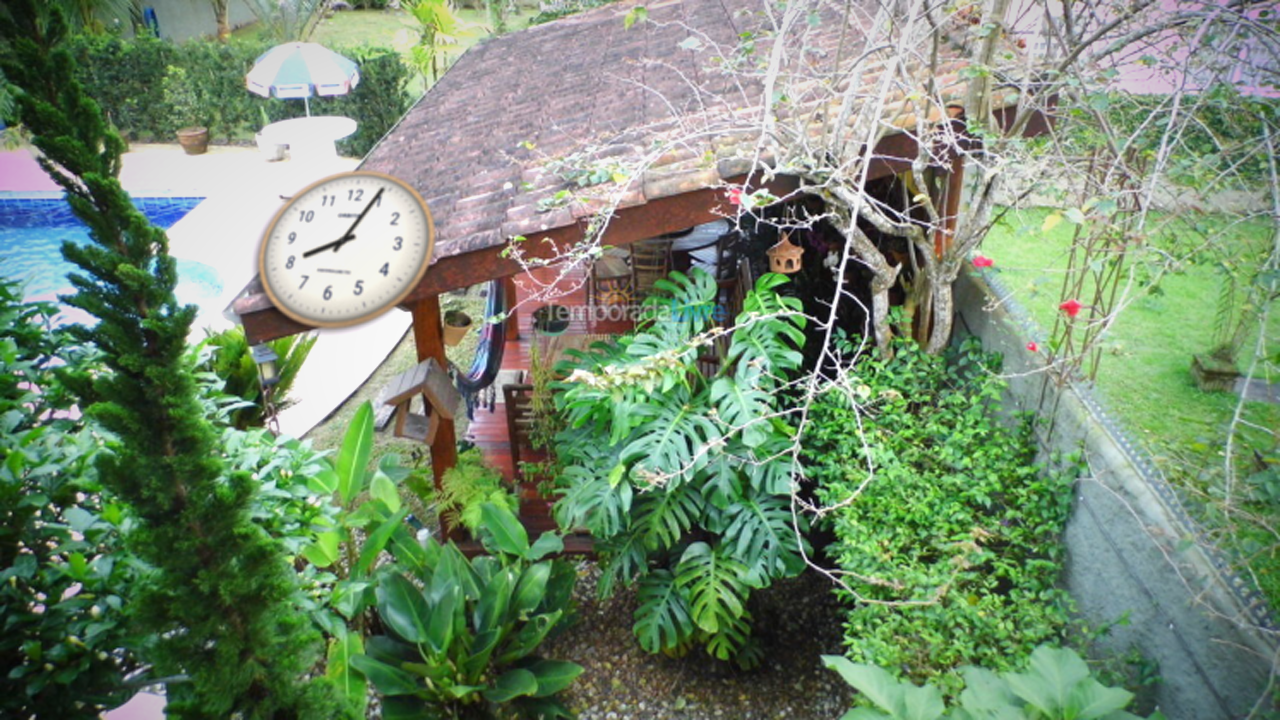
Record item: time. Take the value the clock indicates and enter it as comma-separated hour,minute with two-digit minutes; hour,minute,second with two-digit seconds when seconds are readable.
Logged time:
8,04
